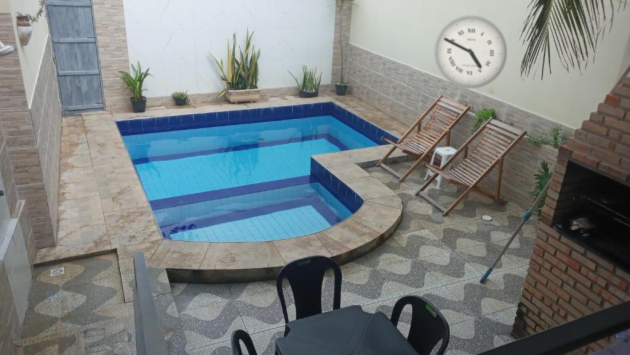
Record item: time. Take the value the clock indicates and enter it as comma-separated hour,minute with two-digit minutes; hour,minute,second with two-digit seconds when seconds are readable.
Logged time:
4,49
